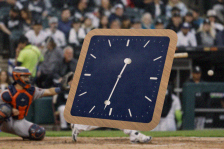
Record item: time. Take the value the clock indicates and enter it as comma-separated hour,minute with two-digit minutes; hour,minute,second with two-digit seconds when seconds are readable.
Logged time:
12,32
